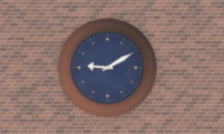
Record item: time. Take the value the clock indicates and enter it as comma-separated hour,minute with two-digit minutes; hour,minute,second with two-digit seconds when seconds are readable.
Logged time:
9,10
